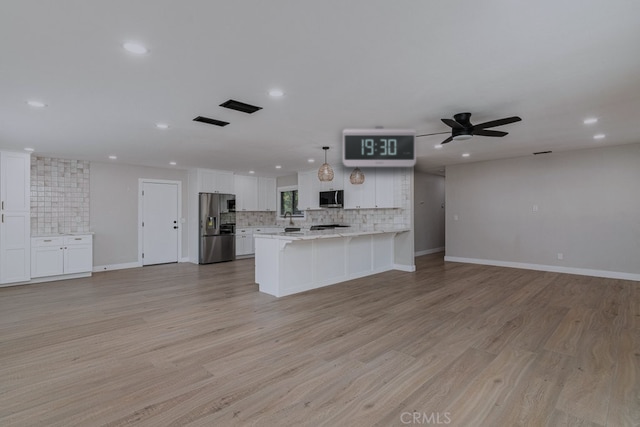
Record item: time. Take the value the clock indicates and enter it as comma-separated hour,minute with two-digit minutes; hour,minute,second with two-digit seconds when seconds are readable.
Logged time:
19,30
